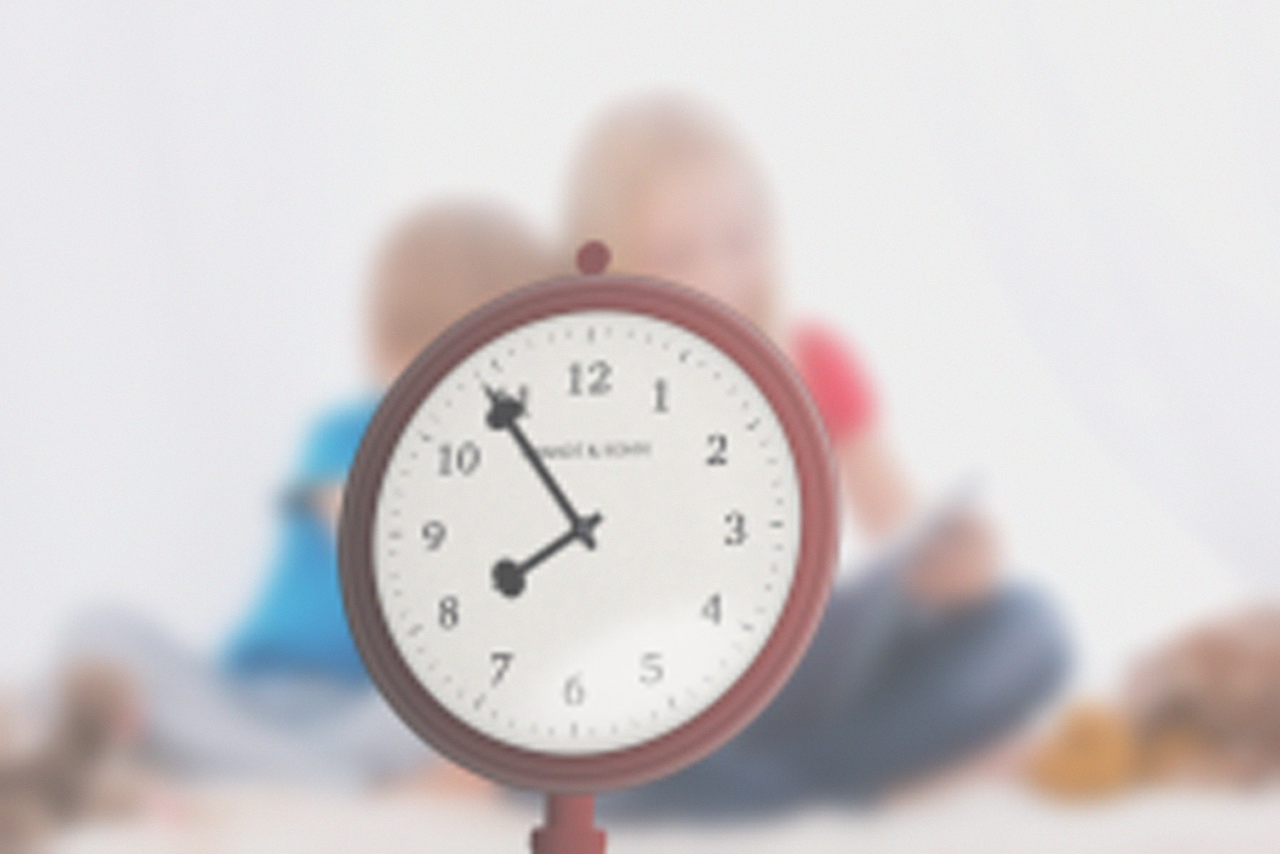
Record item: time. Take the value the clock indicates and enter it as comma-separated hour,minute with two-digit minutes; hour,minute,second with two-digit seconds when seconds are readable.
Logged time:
7,54
